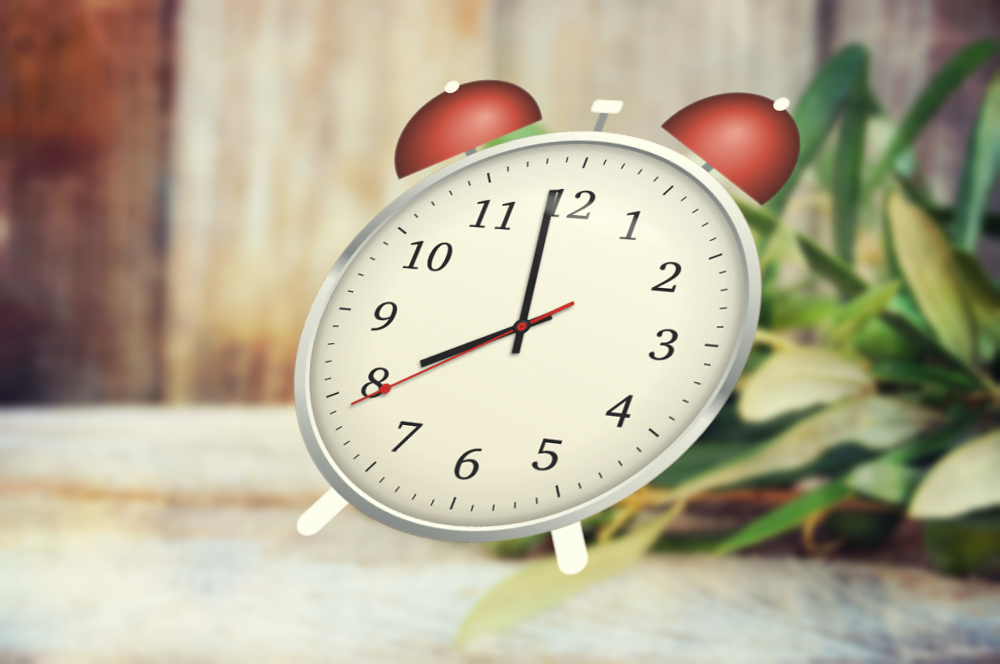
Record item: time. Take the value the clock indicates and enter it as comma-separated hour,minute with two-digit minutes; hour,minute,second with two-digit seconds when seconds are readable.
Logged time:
7,58,39
